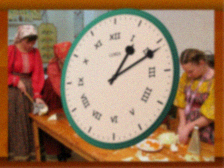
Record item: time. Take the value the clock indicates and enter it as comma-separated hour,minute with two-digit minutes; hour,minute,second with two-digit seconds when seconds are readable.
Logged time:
1,11
